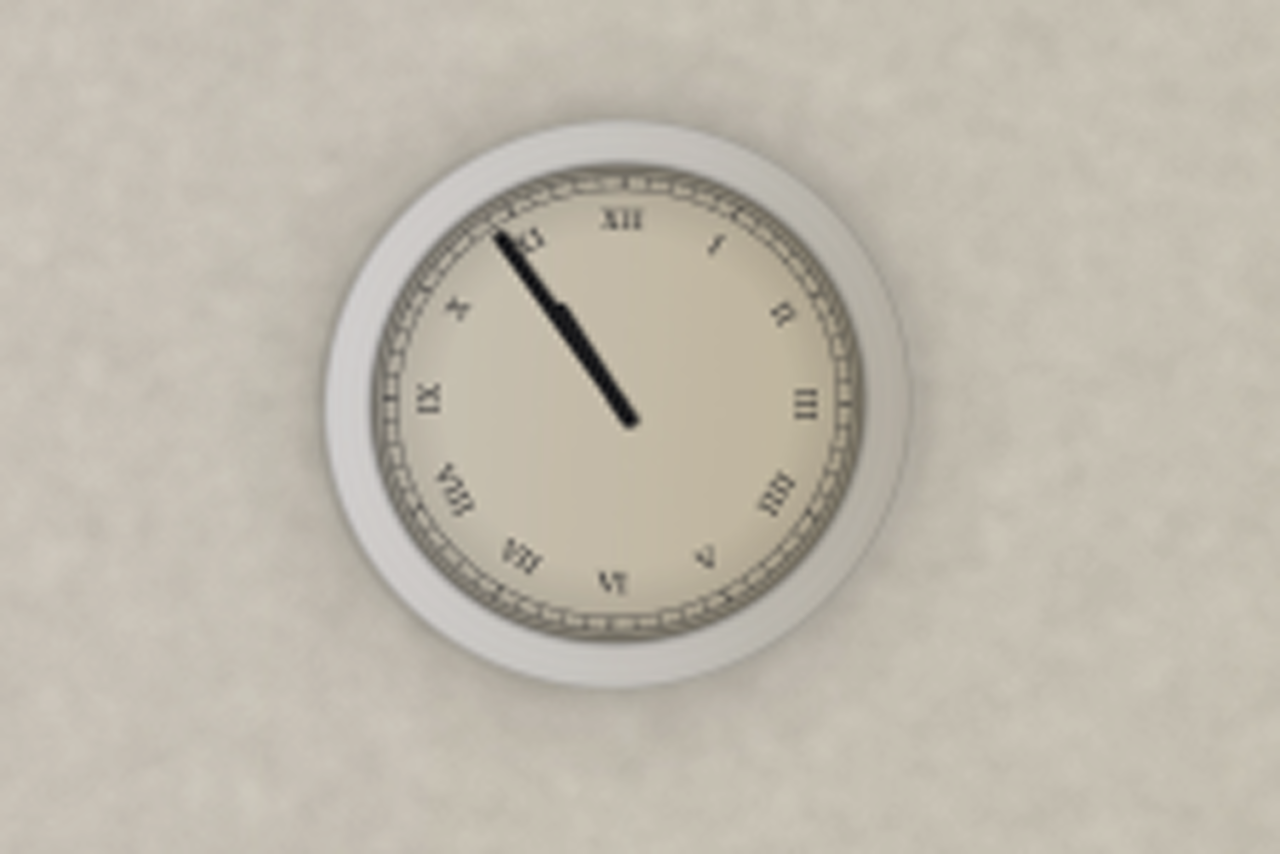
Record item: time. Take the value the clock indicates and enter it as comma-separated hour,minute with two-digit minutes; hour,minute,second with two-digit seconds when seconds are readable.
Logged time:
10,54
